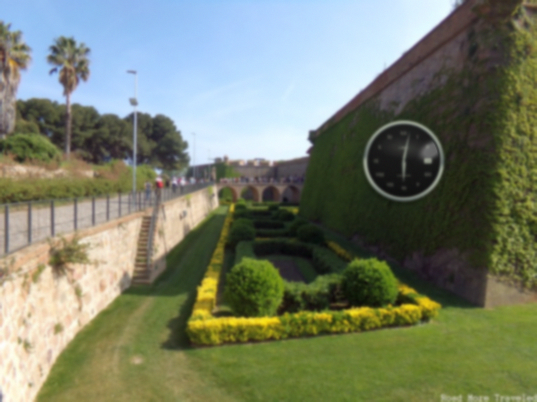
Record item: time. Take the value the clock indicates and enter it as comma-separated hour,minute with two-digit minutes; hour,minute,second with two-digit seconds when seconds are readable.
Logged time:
6,02
